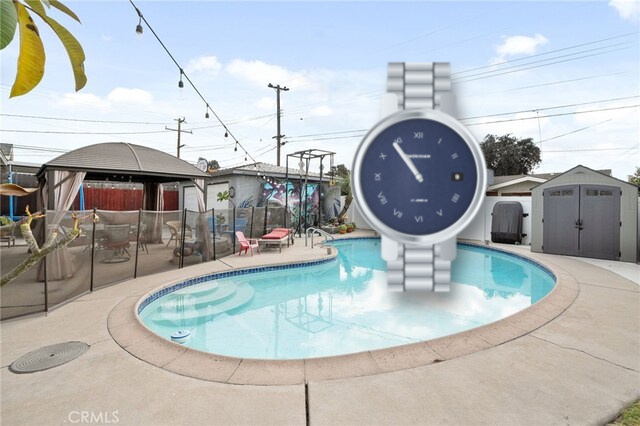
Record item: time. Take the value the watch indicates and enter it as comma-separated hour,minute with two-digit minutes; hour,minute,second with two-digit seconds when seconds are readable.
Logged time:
10,54
